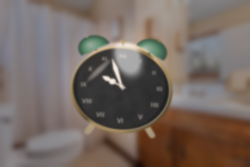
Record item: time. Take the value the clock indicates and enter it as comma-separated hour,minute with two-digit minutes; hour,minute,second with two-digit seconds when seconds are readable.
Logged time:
9,57
